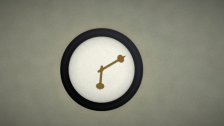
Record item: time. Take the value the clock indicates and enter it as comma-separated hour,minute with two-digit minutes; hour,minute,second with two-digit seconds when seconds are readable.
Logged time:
6,10
